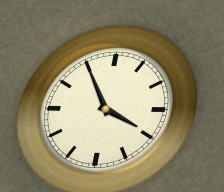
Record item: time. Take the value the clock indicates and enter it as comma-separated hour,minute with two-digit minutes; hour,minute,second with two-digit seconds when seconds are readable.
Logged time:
3,55
